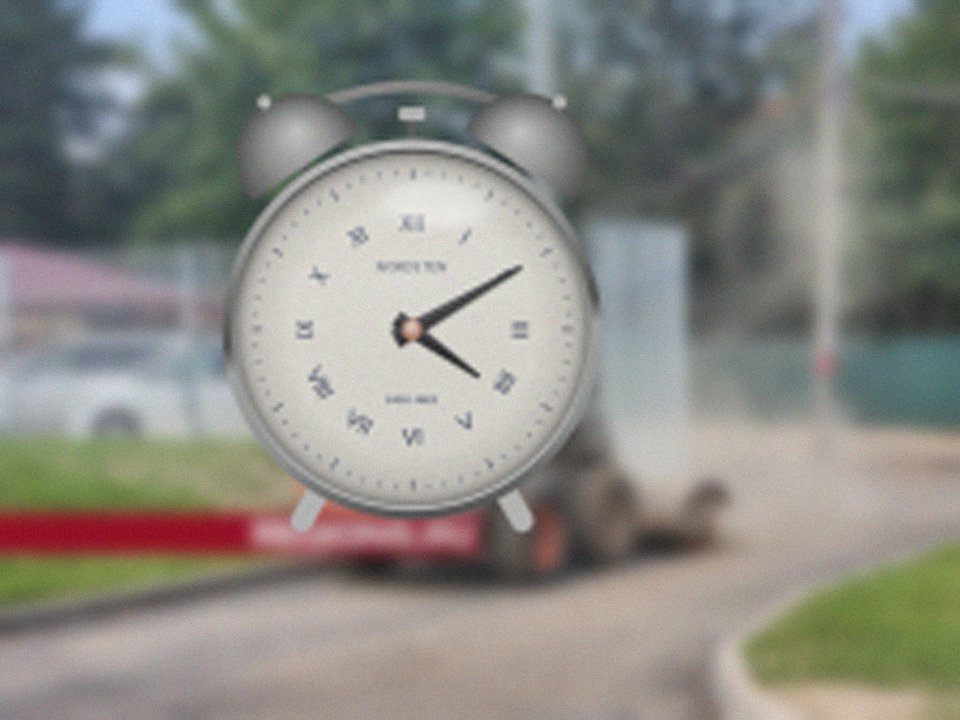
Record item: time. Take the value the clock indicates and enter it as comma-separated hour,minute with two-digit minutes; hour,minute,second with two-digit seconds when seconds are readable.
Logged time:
4,10
